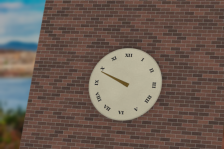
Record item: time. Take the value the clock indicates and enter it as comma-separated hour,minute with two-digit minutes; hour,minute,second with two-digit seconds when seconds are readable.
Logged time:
9,49
